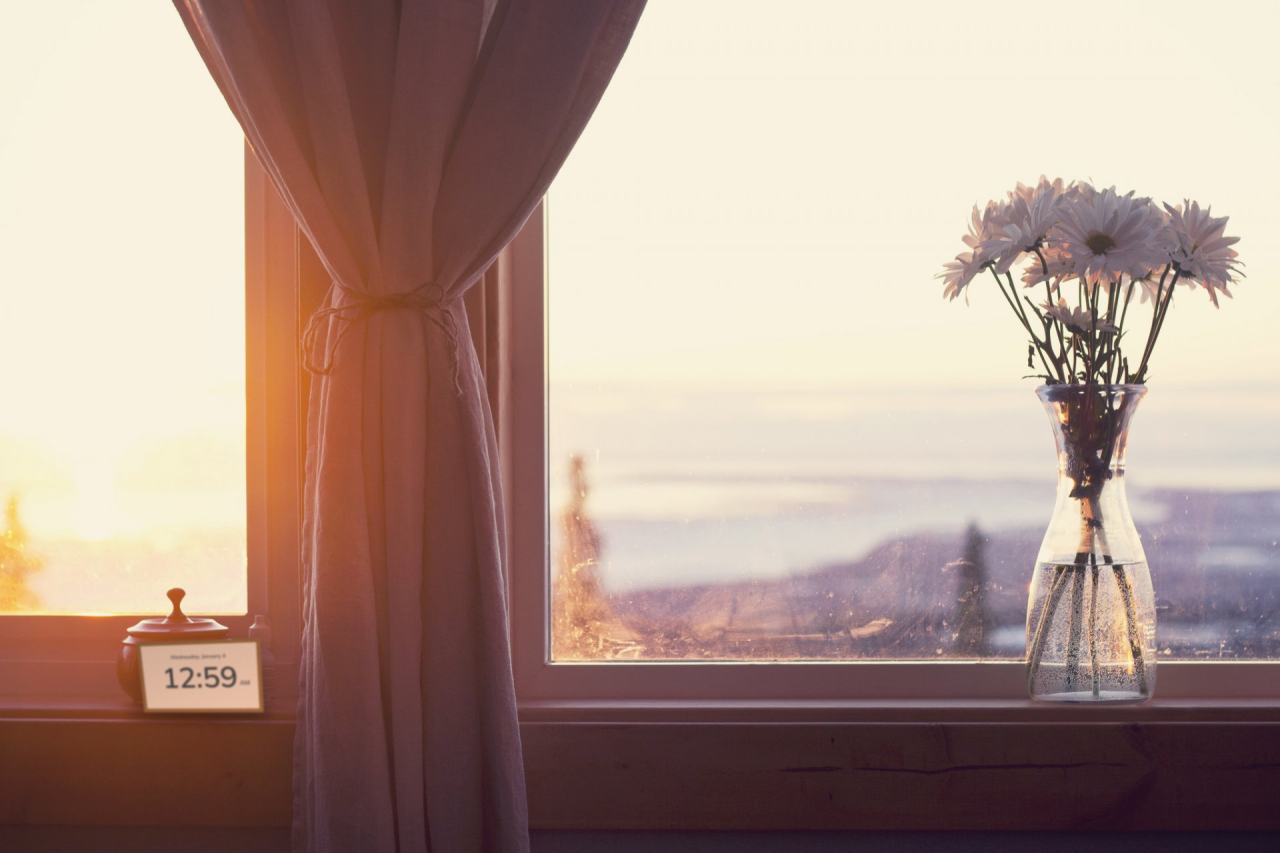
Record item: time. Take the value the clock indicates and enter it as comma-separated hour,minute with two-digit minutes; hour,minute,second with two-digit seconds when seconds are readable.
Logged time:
12,59
